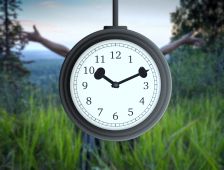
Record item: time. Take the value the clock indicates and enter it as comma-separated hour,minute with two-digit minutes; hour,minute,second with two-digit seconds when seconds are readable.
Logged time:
10,11
